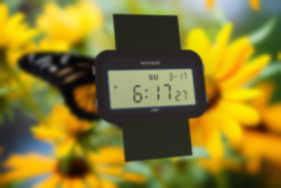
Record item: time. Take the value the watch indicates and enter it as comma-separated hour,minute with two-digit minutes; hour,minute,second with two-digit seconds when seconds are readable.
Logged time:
6,17,27
